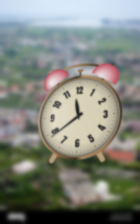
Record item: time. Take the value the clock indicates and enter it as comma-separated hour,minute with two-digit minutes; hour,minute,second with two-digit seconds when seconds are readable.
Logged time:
11,39
